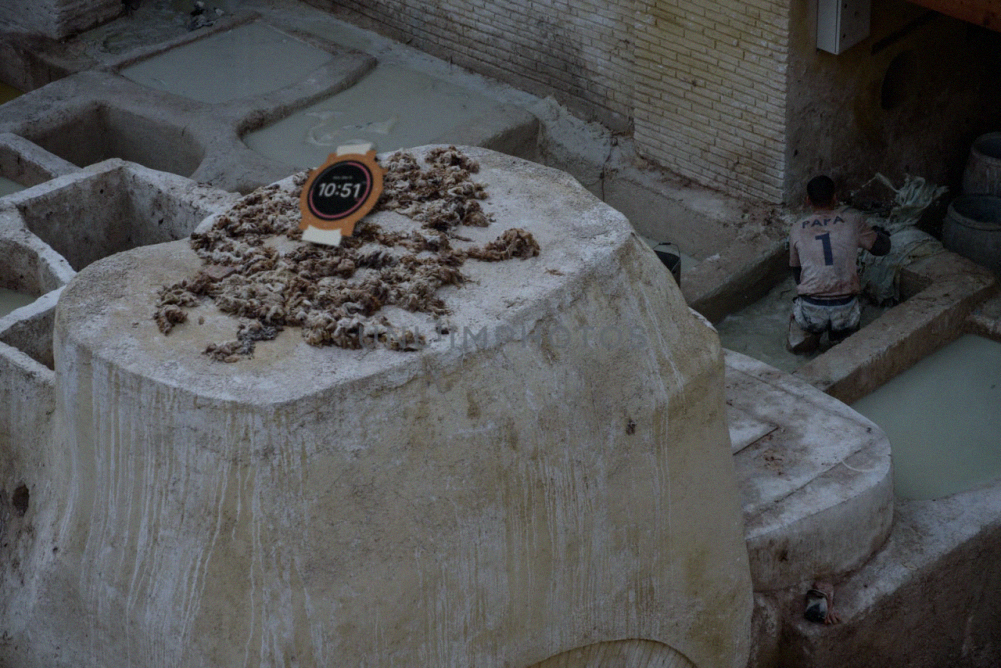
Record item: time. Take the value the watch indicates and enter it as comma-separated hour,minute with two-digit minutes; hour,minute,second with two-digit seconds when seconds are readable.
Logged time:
10,51
